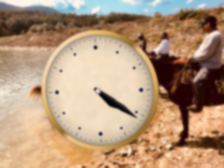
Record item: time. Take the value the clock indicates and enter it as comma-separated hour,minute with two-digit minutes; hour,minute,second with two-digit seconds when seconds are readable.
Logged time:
4,21
